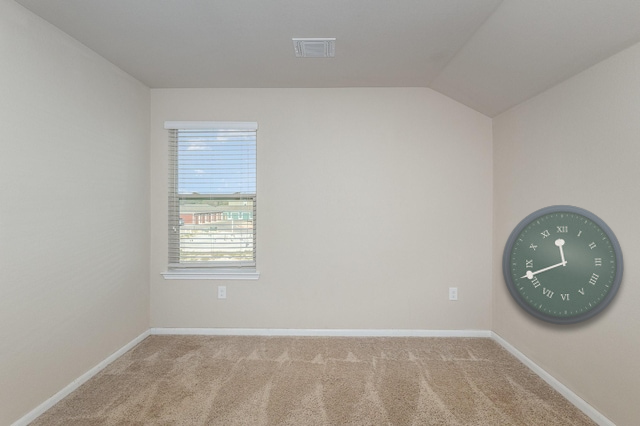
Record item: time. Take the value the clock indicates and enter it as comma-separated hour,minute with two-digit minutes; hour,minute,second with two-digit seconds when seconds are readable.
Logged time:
11,42
